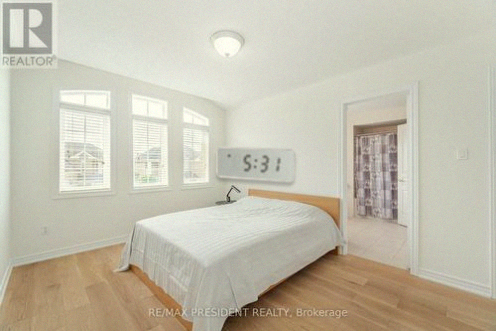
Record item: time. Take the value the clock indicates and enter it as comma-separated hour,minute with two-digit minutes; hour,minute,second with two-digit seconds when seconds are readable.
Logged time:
5,31
